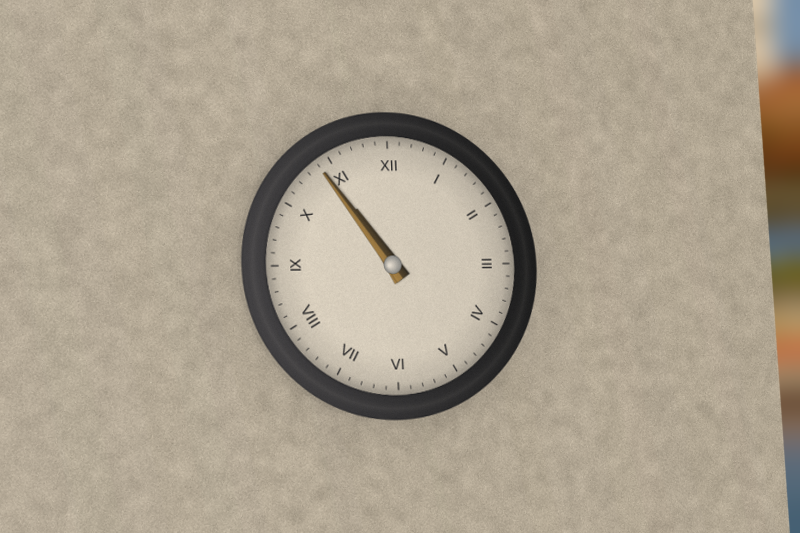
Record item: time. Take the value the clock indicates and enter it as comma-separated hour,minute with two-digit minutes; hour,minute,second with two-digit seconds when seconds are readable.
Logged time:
10,54
